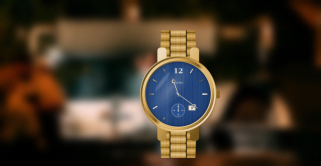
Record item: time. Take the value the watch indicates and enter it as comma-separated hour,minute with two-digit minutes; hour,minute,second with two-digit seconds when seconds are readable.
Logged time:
11,21
